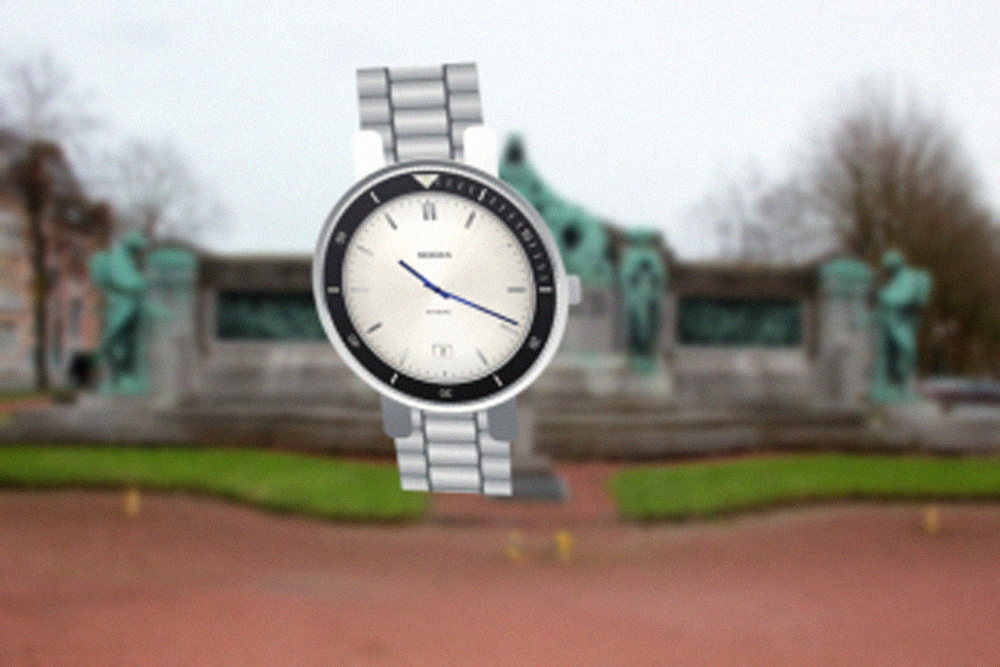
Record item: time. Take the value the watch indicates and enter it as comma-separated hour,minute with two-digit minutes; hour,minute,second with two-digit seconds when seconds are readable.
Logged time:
10,19
